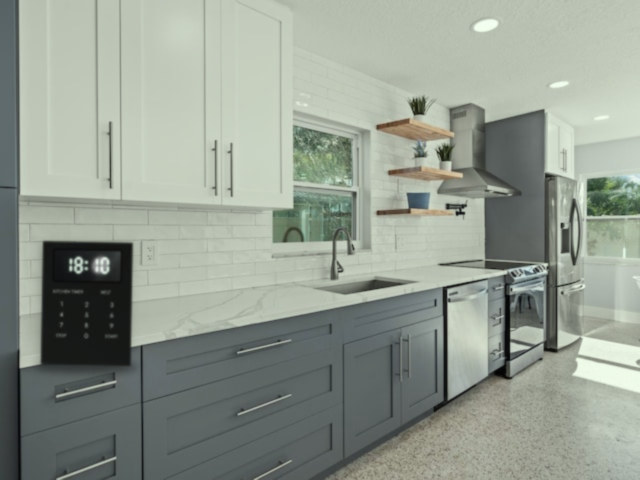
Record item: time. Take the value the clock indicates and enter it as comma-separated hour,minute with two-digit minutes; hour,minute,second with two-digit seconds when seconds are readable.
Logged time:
18,10
